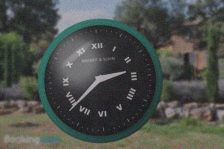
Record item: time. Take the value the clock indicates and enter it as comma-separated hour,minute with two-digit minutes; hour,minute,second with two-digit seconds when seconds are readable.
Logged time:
2,38
